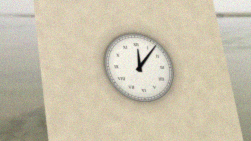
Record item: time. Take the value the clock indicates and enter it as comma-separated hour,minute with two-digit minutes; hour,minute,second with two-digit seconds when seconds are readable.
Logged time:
12,07
